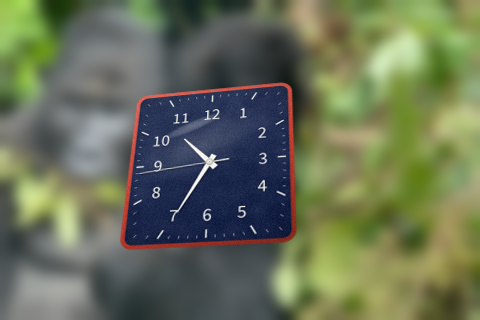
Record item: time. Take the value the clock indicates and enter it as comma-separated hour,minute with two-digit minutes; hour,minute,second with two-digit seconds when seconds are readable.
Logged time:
10,34,44
